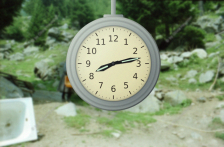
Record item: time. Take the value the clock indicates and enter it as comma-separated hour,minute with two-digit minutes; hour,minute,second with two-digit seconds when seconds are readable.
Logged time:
8,13
